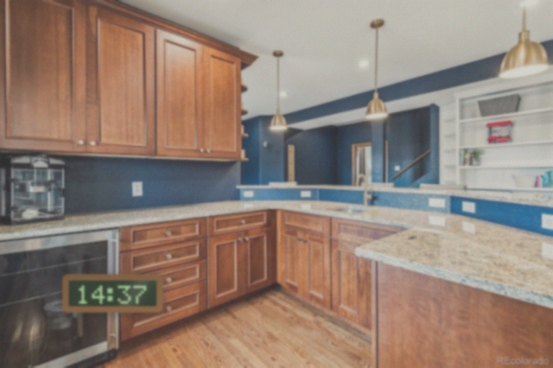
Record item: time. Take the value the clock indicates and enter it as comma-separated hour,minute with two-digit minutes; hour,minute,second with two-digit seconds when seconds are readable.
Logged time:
14,37
